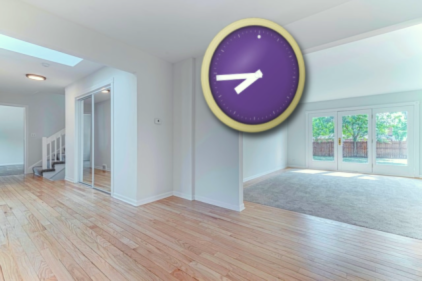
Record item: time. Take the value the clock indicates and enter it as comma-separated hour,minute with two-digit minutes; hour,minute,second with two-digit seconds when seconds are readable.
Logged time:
7,44
